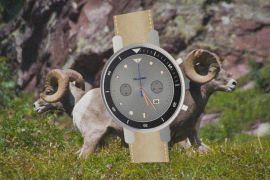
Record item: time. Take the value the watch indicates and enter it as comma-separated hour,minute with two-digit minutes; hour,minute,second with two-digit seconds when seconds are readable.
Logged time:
5,25
